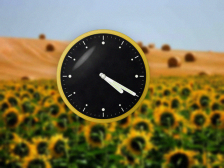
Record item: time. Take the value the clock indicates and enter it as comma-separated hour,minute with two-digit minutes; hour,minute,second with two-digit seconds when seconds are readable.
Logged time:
4,20
